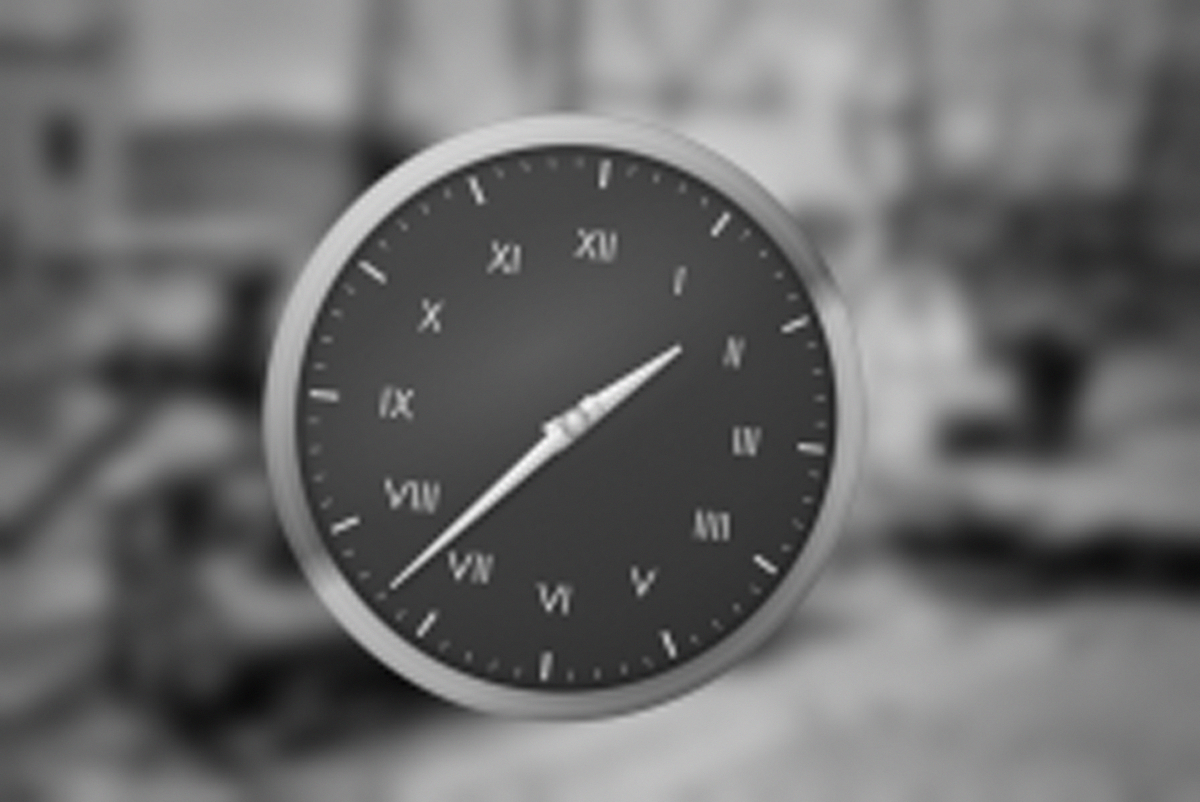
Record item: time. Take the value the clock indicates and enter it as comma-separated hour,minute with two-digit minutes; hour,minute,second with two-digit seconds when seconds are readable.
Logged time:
1,37
